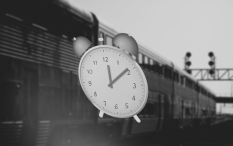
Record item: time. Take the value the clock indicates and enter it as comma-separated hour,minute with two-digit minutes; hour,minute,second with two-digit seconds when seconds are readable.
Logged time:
12,09
